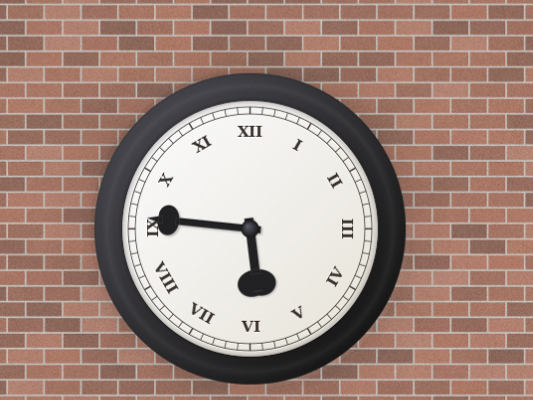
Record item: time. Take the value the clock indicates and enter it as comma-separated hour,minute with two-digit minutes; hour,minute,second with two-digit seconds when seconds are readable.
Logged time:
5,46
